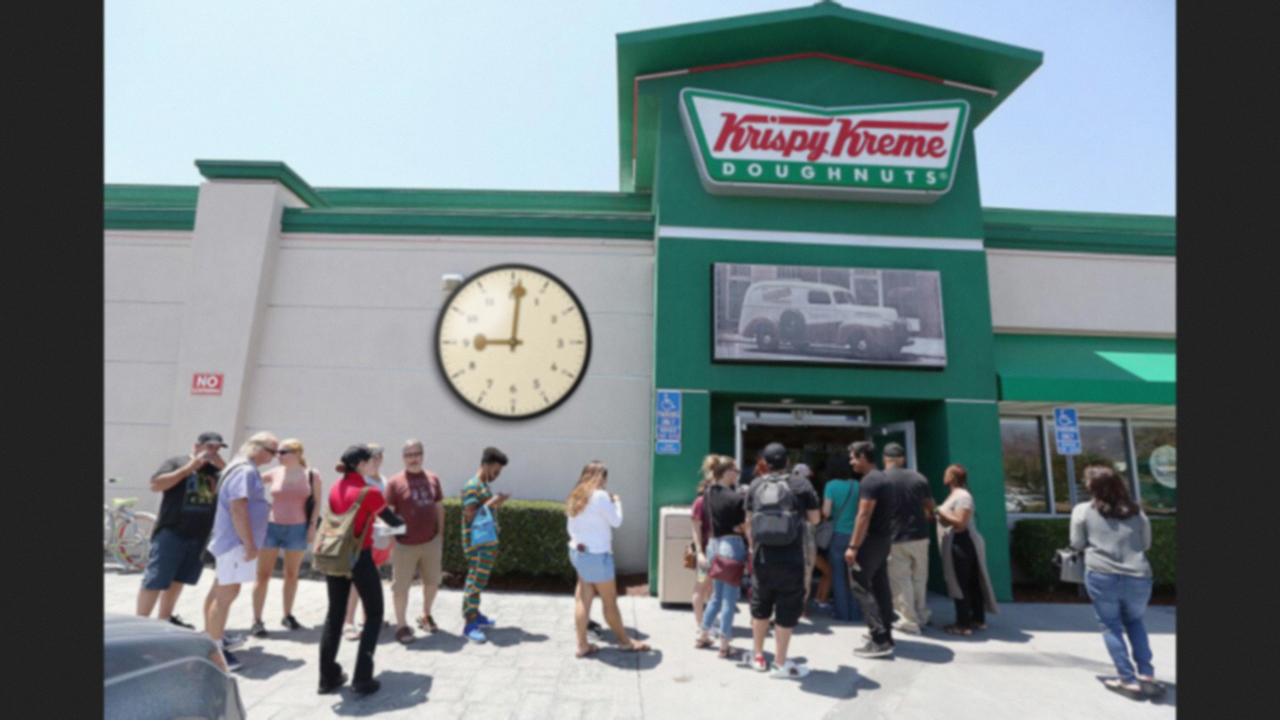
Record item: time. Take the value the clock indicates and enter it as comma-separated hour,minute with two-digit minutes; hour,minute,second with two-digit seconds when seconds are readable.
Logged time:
9,01
